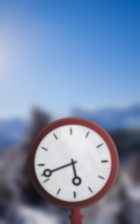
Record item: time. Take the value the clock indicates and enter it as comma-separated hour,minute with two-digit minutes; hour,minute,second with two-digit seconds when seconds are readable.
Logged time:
5,42
